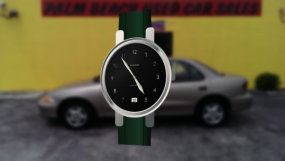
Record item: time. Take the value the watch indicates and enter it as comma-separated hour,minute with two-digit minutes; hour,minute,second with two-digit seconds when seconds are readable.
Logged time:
4,54
